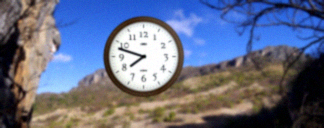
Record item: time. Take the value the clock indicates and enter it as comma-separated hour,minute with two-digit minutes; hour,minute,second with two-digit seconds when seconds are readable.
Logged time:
7,48
